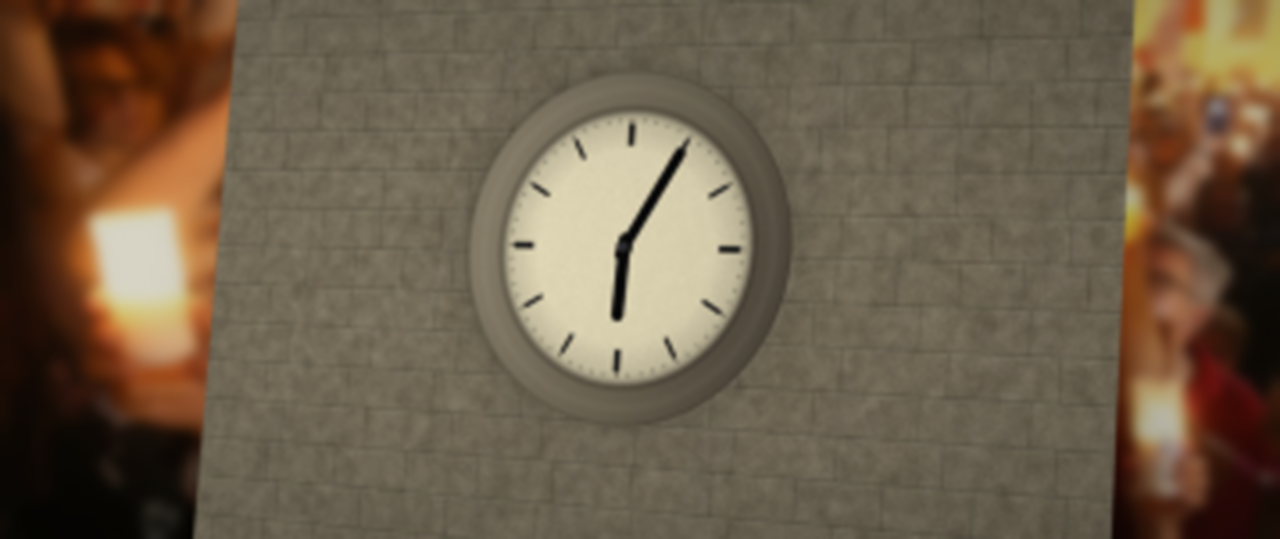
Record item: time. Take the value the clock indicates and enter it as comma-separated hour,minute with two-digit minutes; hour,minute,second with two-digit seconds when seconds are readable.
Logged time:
6,05
